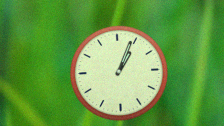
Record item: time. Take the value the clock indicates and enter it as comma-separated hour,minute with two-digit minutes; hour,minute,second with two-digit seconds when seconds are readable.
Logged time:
1,04
